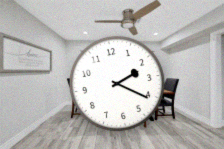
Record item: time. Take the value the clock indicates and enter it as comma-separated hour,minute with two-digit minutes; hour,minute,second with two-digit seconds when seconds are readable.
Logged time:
2,21
